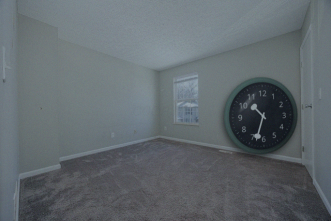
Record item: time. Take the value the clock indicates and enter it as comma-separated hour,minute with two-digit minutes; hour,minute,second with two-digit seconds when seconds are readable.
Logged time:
10,33
